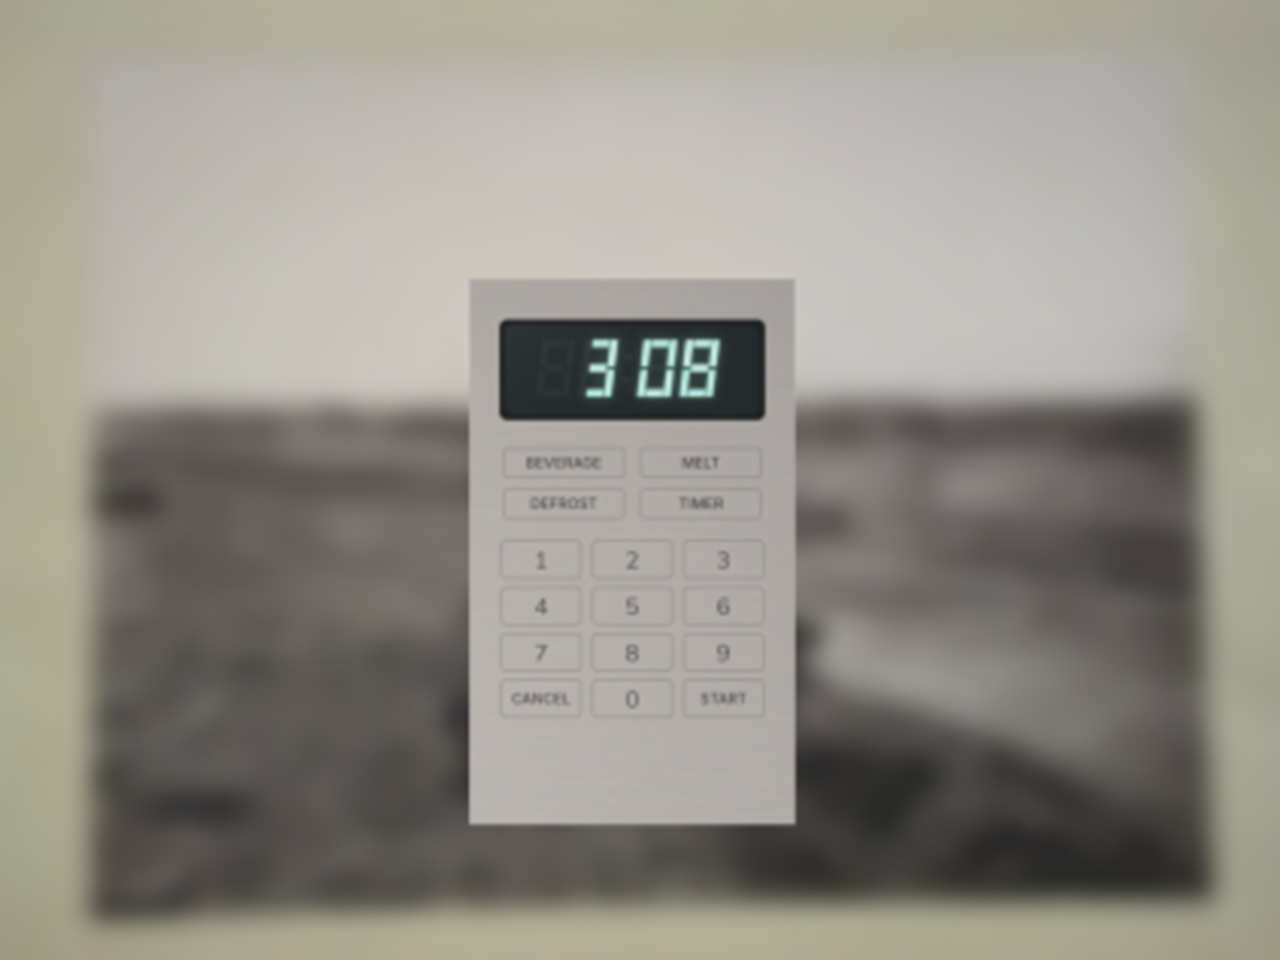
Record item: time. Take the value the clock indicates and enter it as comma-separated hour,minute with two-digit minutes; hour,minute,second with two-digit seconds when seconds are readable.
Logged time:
3,08
